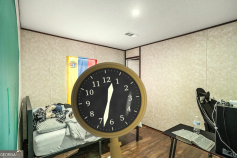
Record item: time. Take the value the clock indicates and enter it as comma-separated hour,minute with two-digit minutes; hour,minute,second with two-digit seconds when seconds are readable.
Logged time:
12,33
